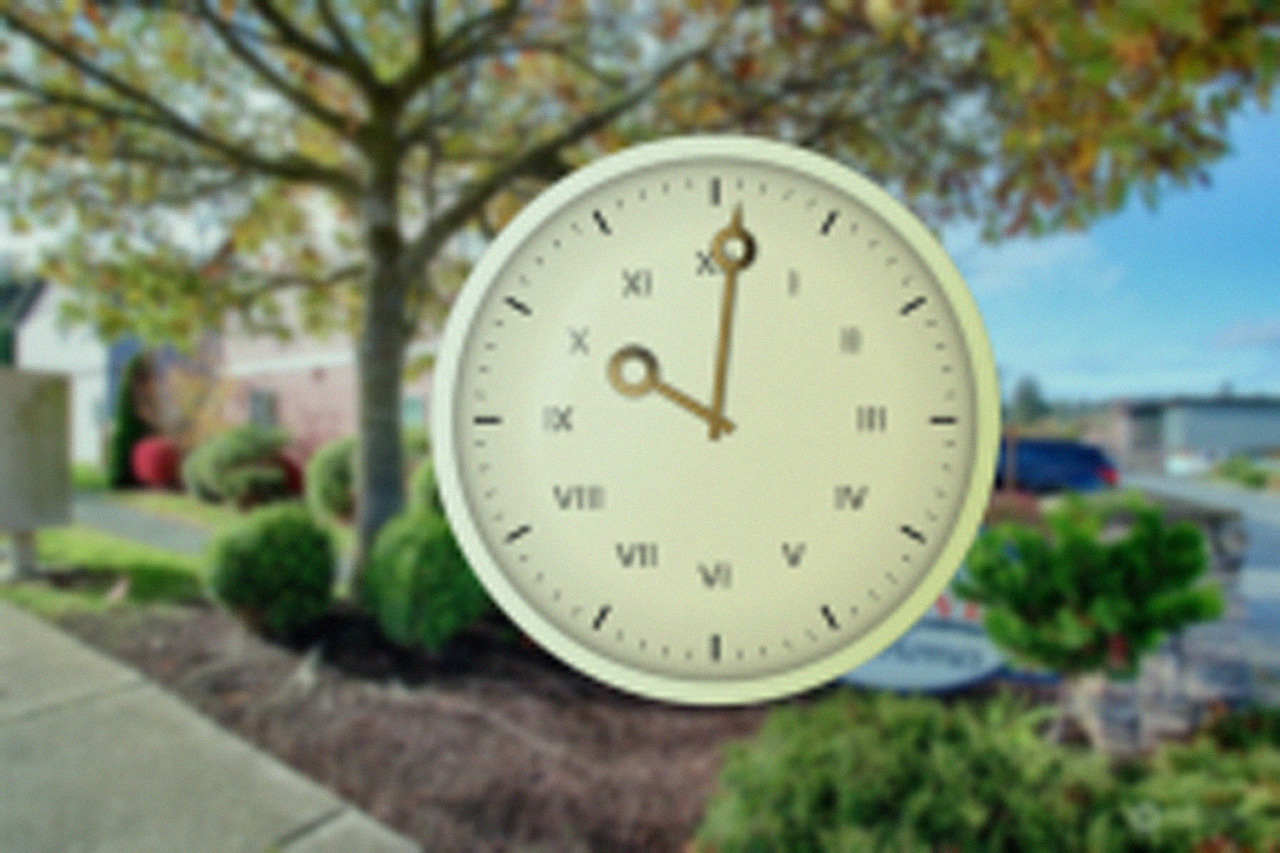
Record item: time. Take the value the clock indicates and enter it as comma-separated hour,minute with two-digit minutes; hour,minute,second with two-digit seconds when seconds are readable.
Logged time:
10,01
